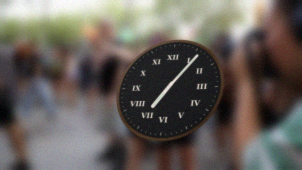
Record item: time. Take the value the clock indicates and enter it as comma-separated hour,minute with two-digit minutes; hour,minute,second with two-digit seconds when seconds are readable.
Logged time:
7,06
